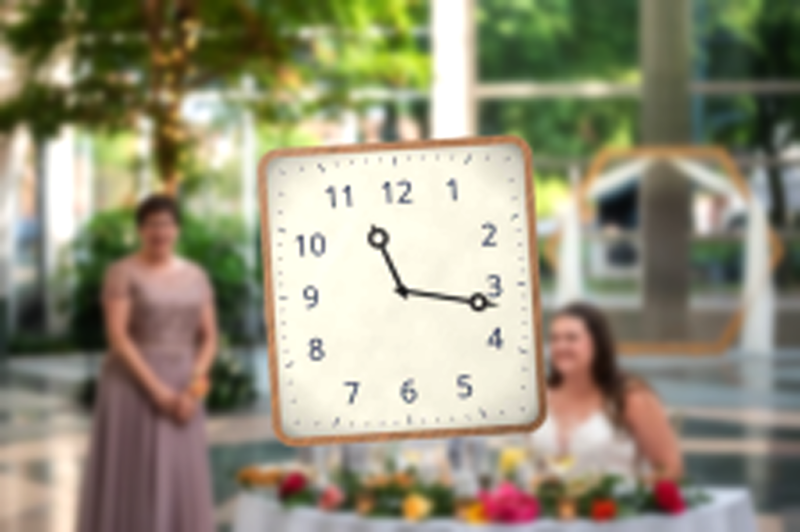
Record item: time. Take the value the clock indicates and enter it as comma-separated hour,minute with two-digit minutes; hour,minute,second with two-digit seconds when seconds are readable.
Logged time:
11,17
